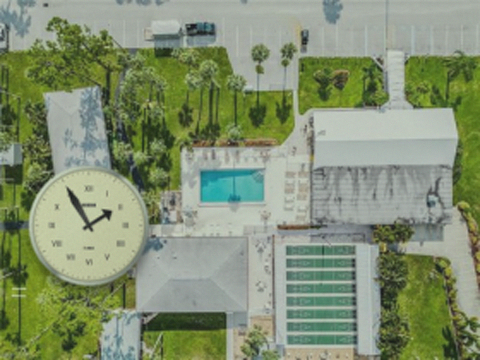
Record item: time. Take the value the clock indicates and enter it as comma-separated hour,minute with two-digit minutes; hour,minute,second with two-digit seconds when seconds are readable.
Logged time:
1,55
